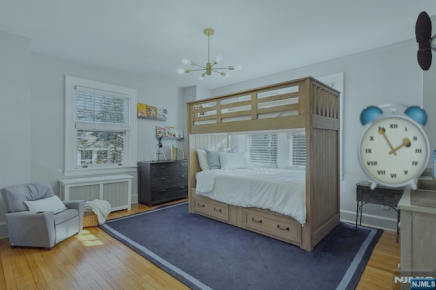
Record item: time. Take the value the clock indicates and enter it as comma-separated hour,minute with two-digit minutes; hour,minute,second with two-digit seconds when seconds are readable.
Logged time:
1,55
